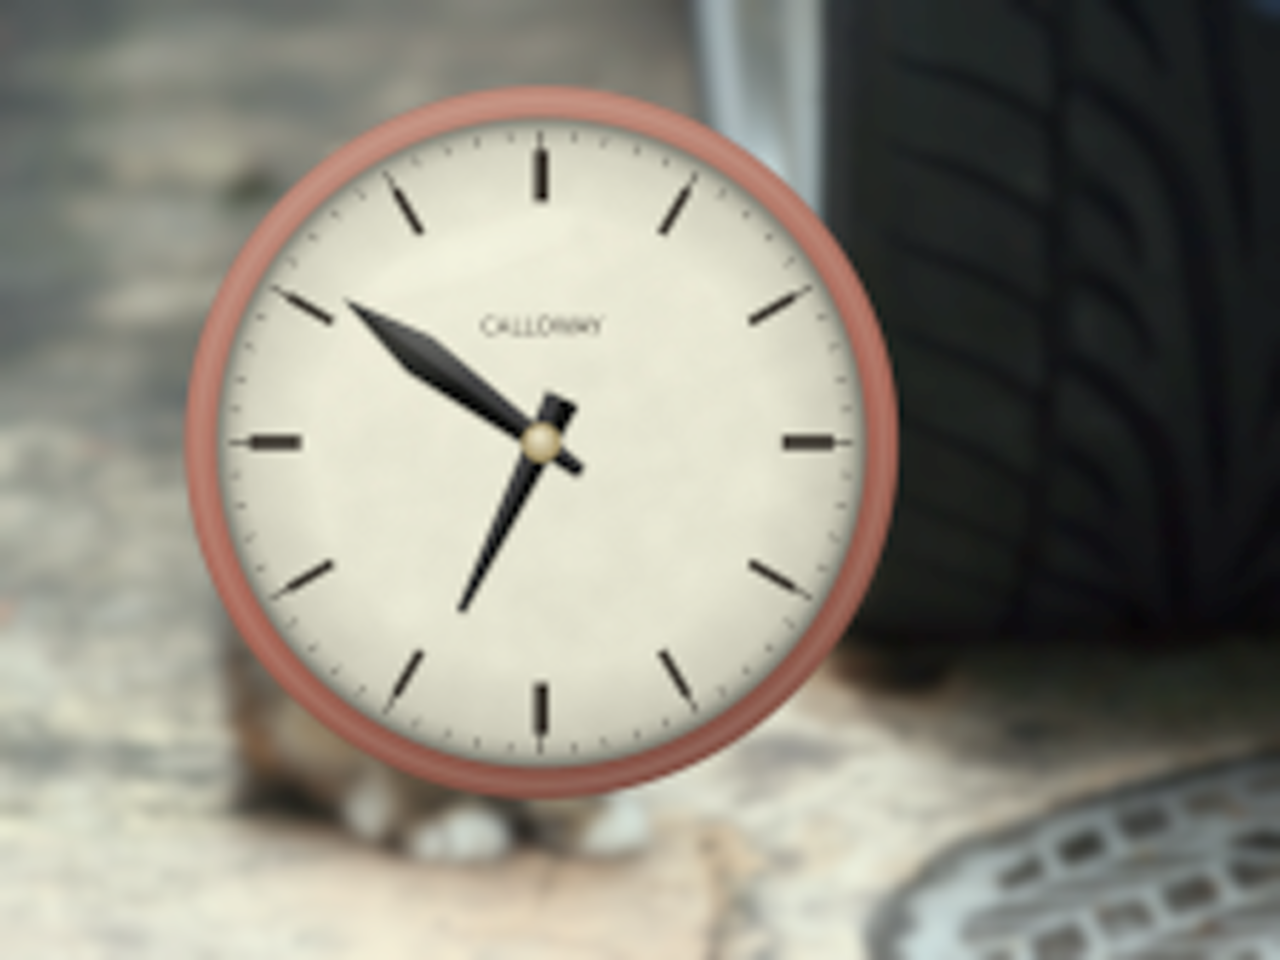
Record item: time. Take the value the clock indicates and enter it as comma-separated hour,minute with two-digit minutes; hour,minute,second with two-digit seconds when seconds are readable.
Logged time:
6,51
